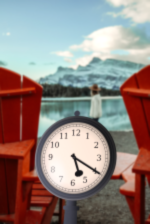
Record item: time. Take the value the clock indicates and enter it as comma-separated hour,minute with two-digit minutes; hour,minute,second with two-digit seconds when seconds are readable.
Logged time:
5,20
